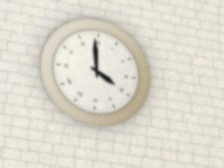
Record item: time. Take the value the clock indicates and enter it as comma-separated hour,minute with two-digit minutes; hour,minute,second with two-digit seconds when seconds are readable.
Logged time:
3,59
